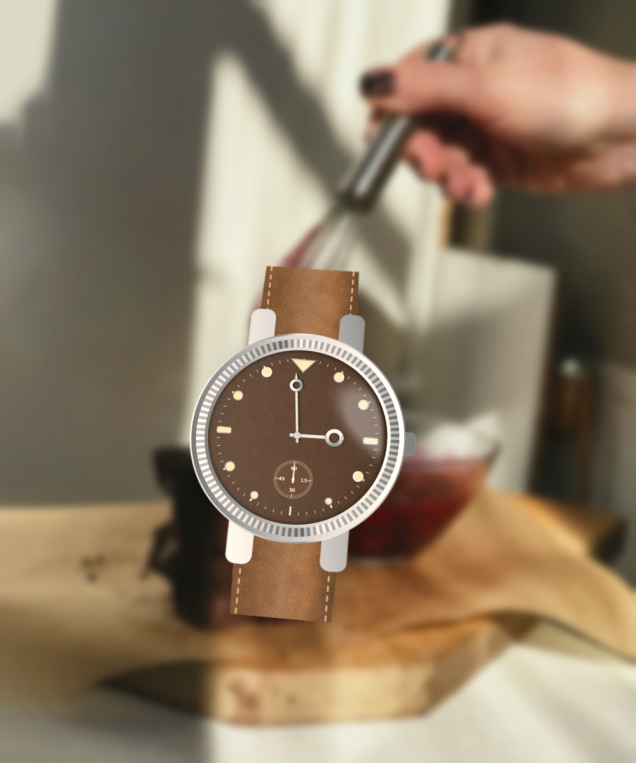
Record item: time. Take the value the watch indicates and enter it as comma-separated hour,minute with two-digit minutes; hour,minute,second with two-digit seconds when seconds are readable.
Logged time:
2,59
